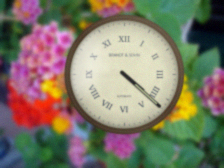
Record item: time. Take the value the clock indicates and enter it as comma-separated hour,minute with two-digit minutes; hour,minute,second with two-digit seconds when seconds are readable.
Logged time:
4,22
